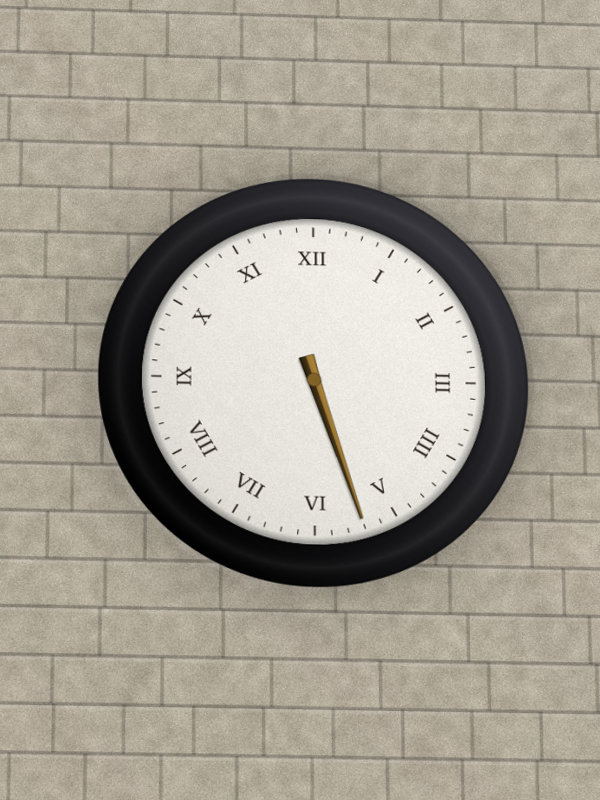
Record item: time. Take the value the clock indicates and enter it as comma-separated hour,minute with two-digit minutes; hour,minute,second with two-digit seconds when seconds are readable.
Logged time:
5,27
